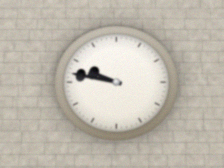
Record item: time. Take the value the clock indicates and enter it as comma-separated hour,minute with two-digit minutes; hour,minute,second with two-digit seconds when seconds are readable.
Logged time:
9,47
